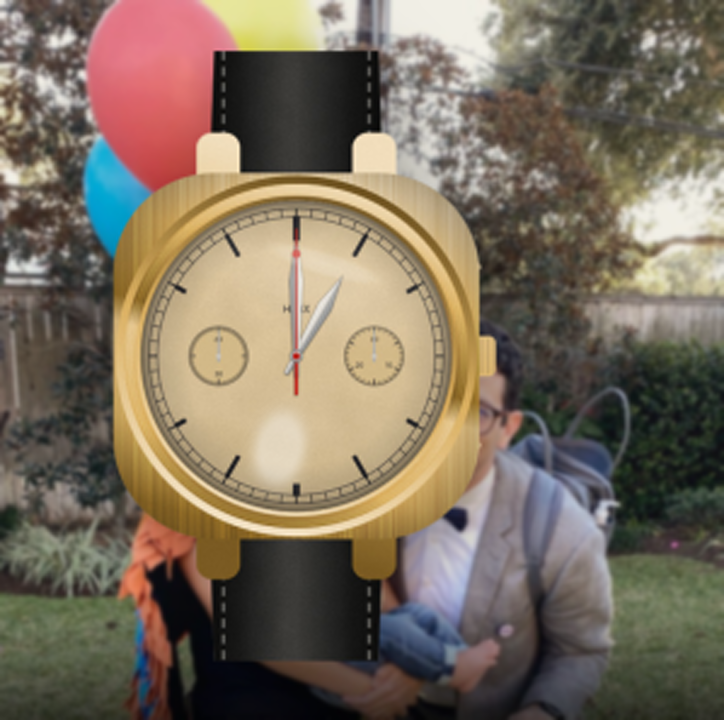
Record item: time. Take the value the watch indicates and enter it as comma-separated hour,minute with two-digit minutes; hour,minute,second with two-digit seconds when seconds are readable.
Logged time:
1,00
